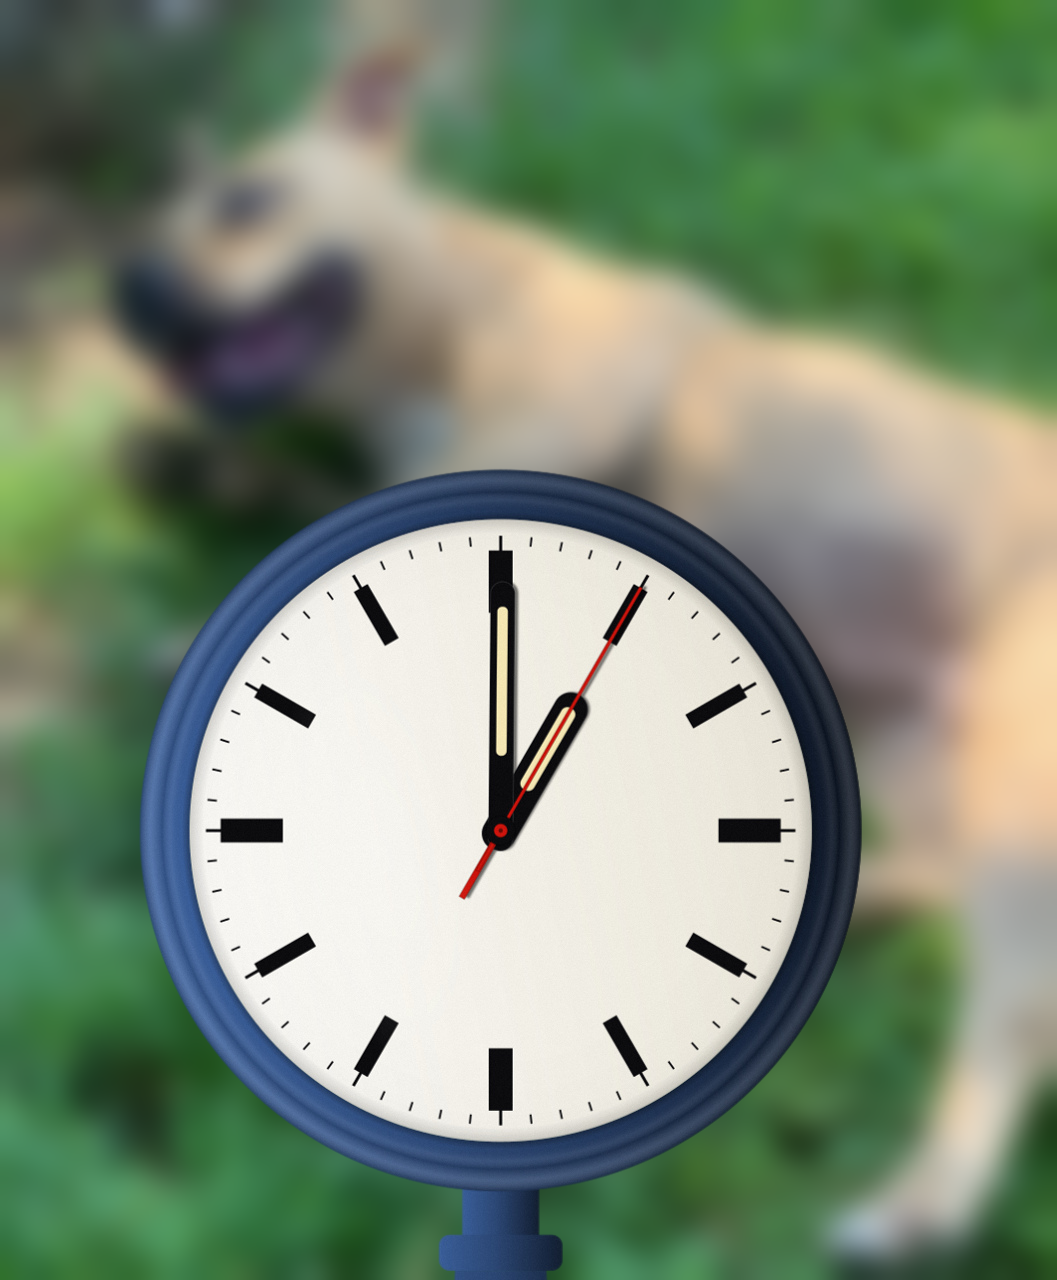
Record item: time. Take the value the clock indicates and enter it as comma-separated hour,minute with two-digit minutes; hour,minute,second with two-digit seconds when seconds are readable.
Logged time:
1,00,05
